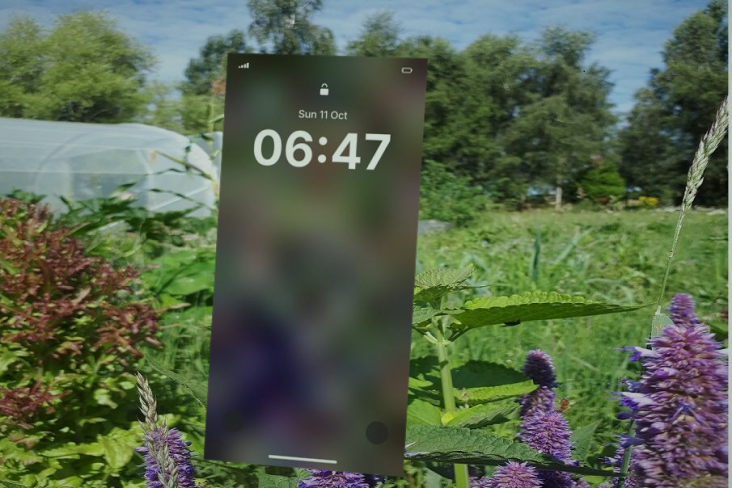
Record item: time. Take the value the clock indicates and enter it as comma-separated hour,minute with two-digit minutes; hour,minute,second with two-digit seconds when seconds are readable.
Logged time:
6,47
